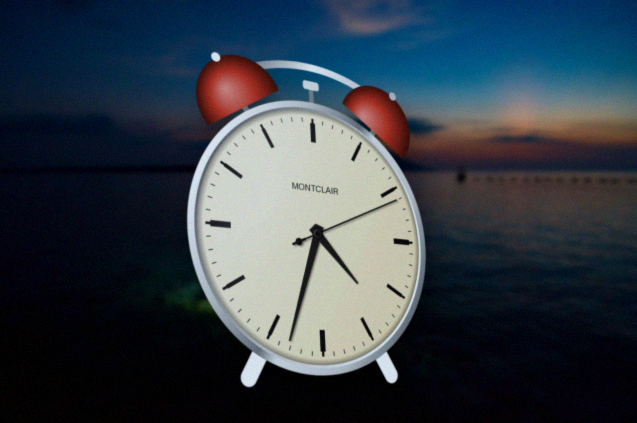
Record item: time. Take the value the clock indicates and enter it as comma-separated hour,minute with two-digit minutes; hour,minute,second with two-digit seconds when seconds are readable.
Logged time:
4,33,11
